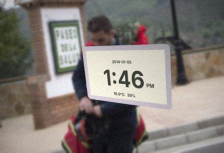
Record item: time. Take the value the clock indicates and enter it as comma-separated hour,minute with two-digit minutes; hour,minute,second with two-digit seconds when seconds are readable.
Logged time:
1,46
